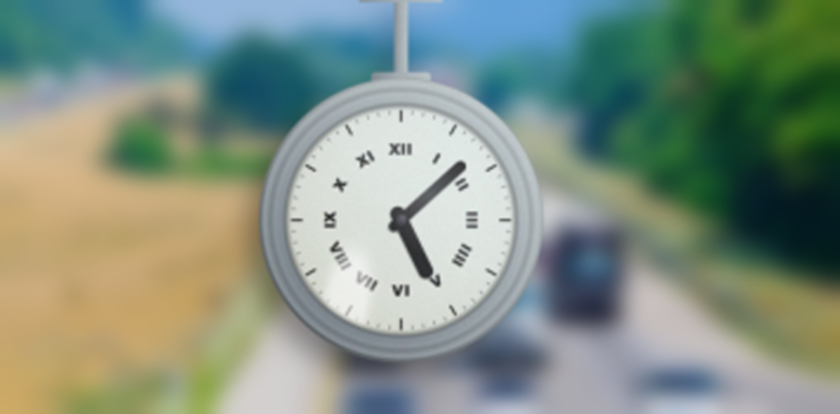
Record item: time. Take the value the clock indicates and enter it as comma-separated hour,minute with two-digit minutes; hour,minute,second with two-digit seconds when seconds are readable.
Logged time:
5,08
